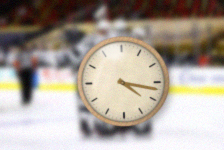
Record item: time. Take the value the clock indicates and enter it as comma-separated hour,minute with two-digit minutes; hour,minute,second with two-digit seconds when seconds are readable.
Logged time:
4,17
